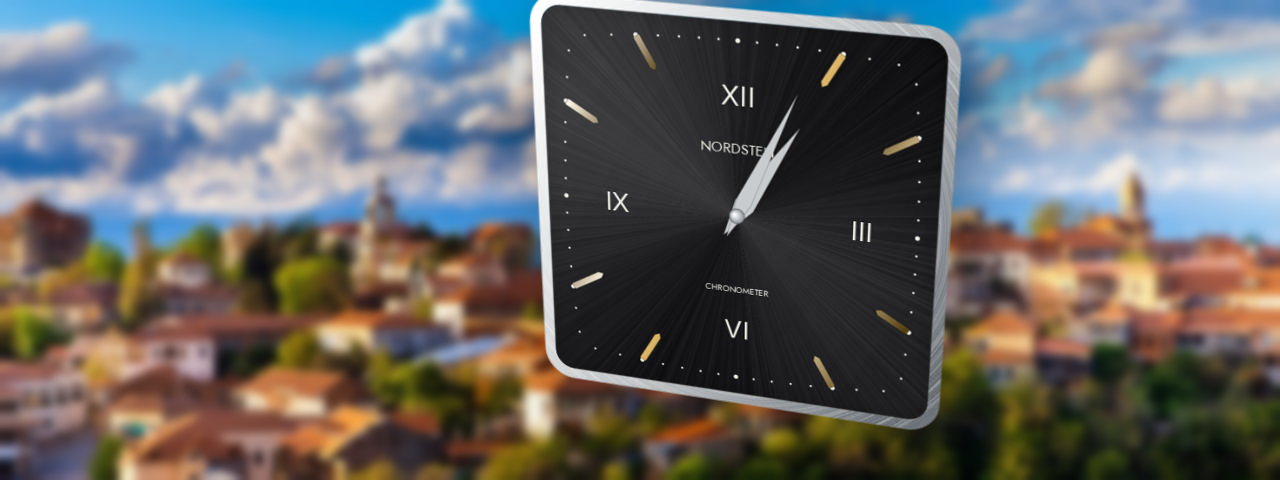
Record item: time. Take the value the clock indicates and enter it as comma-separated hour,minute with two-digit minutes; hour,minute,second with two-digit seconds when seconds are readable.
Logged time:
1,04
